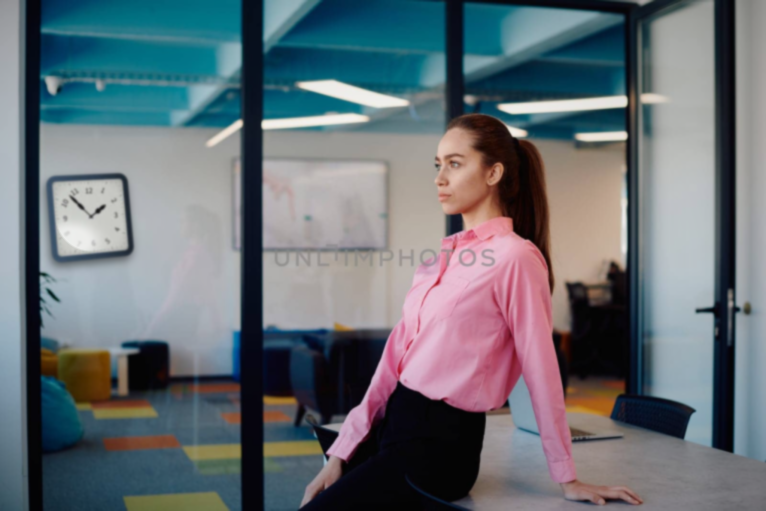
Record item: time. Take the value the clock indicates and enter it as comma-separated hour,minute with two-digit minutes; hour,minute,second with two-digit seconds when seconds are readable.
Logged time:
1,53
